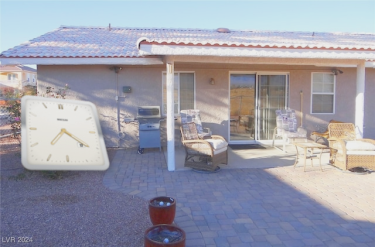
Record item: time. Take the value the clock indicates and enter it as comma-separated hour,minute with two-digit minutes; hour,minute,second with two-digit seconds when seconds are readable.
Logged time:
7,21
